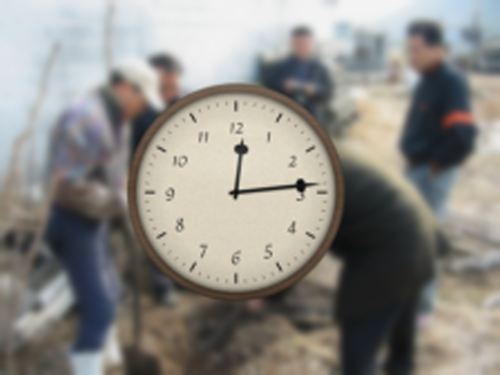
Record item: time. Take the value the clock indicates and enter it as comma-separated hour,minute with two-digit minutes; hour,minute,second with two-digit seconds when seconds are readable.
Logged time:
12,14
